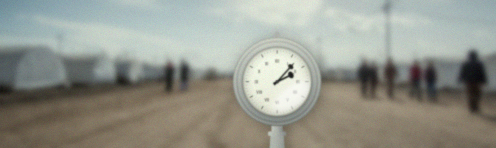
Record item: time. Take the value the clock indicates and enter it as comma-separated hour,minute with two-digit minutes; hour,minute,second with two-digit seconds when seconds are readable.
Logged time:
2,07
